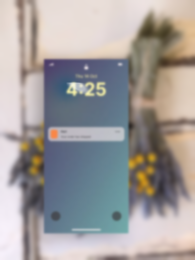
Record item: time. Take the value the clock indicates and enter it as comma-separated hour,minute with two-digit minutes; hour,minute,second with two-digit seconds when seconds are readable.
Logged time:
4,25
